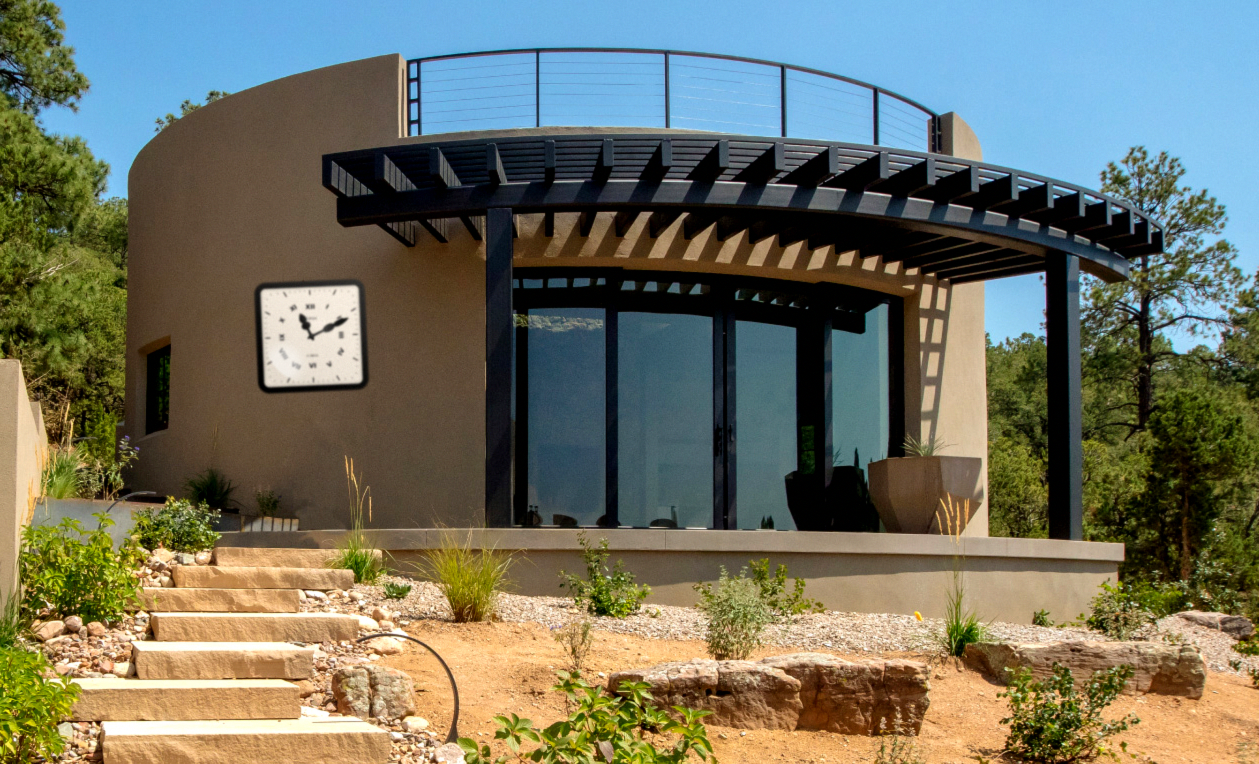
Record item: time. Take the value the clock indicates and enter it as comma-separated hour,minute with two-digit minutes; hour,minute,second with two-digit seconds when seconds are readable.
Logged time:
11,11
